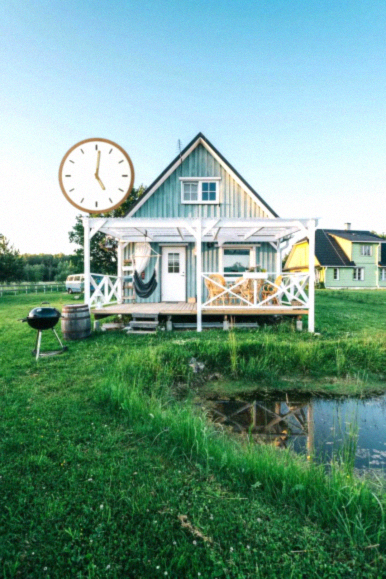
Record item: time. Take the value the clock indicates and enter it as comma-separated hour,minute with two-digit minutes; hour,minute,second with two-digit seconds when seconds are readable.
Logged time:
5,01
